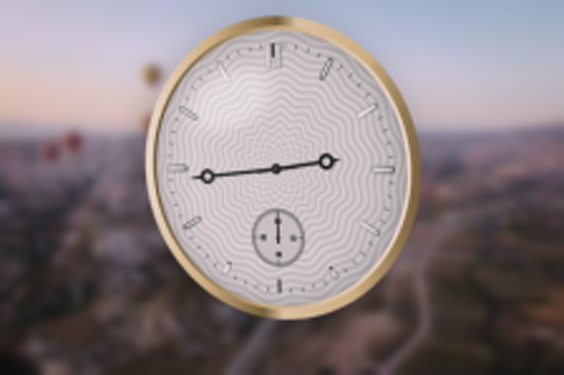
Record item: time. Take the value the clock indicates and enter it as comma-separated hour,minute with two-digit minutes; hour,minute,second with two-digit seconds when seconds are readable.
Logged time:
2,44
